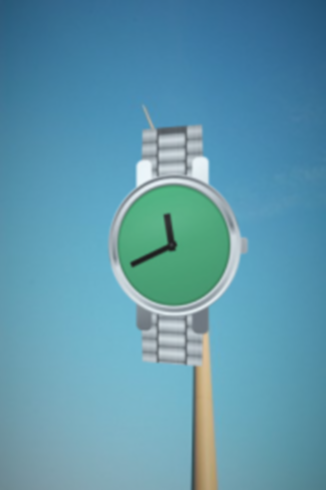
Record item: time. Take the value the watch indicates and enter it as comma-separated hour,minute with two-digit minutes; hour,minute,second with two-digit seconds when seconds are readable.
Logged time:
11,41
